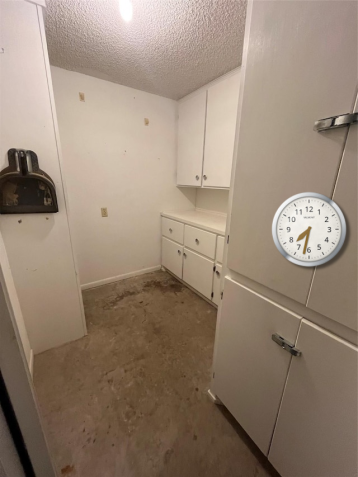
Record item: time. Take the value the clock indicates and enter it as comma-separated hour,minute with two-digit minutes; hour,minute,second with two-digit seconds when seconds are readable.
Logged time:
7,32
